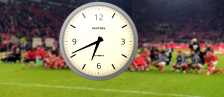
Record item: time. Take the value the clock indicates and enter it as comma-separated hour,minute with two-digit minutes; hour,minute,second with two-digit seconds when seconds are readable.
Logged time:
6,41
